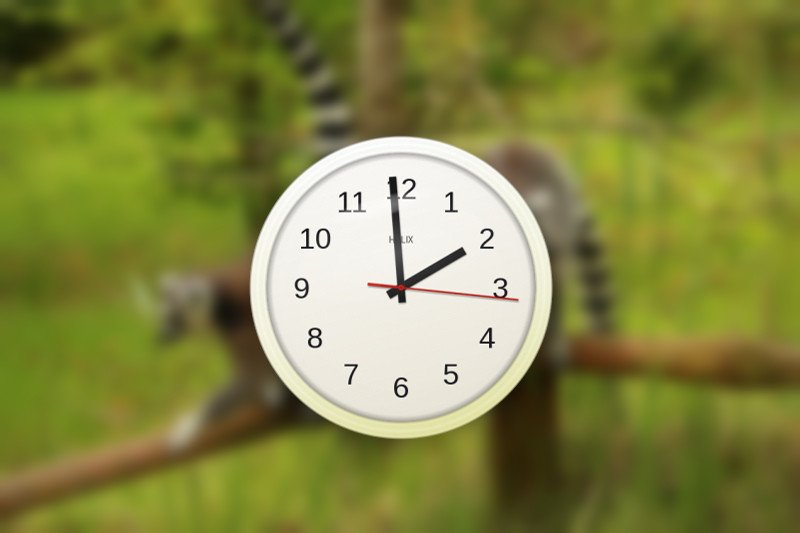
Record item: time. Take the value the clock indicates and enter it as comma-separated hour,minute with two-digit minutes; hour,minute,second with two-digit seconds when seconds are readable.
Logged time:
1,59,16
